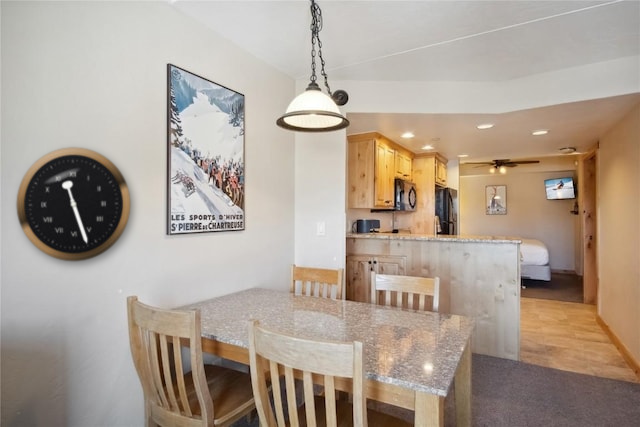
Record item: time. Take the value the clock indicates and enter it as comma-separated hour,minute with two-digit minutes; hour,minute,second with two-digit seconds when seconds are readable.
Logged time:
11,27
